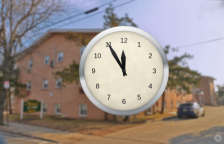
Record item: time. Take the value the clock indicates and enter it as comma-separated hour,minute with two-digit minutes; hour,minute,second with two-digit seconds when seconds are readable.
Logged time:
11,55
